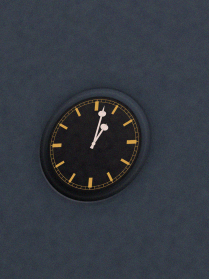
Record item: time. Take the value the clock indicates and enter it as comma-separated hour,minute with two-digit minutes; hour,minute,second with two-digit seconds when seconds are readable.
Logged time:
1,02
